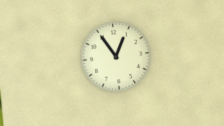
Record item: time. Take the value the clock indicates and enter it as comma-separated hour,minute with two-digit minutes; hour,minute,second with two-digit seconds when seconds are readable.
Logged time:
12,55
